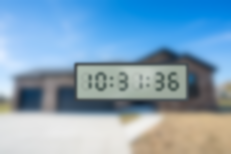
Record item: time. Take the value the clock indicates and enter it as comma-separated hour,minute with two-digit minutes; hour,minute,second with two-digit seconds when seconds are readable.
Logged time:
10,31,36
